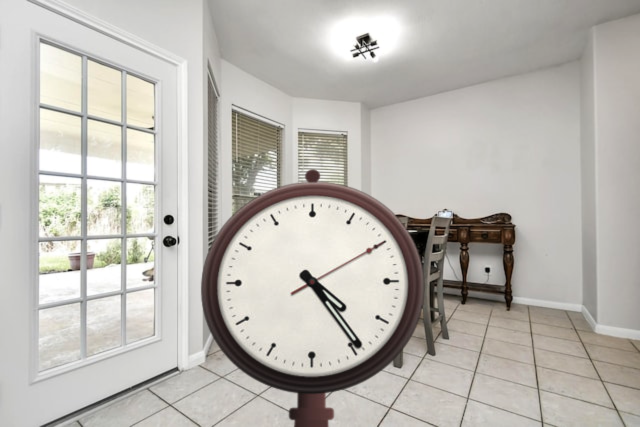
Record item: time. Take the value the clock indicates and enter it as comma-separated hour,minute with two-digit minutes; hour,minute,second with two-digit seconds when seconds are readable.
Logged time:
4,24,10
